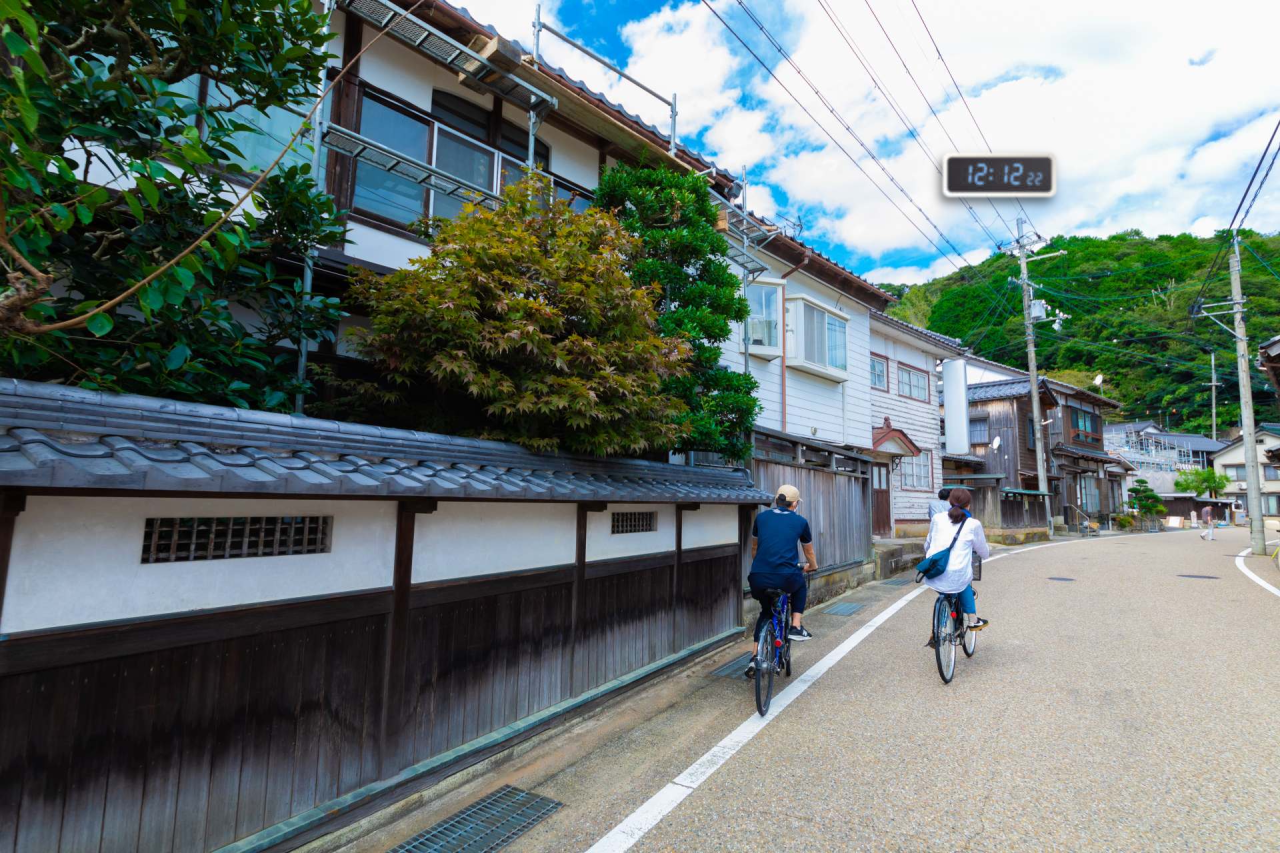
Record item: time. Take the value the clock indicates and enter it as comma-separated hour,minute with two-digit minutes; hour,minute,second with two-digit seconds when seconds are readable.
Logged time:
12,12,22
